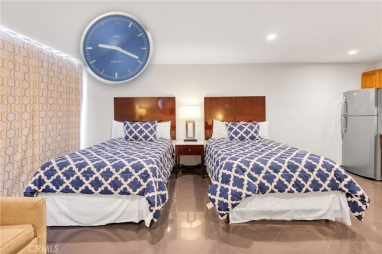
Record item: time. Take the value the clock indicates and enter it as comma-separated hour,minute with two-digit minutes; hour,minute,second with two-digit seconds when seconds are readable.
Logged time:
9,19
